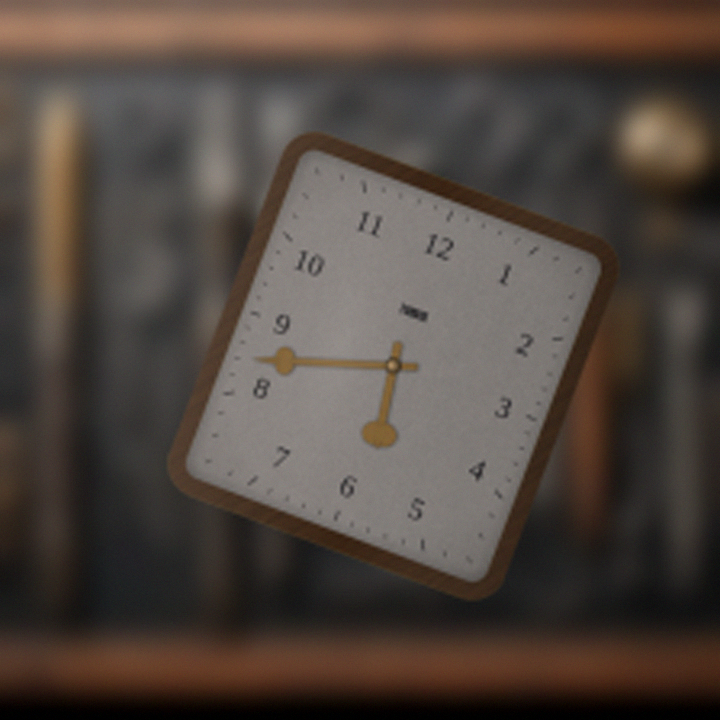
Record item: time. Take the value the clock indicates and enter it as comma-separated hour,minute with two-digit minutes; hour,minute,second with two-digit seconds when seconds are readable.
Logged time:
5,42
